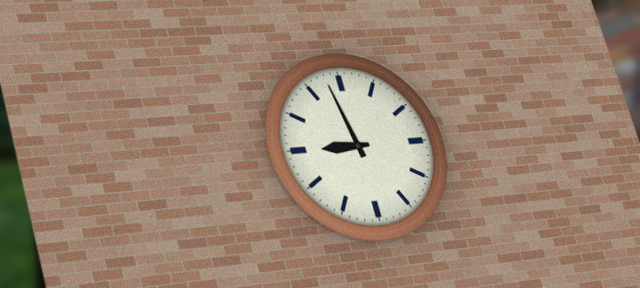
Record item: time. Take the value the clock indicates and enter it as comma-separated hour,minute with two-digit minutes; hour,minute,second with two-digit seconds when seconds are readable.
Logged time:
8,58
